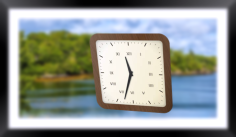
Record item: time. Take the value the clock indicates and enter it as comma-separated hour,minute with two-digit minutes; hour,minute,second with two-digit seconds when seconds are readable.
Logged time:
11,33
